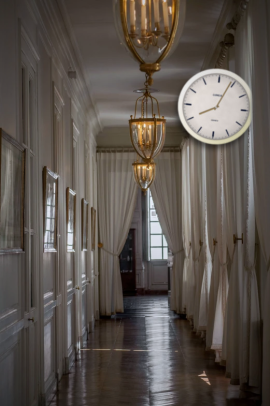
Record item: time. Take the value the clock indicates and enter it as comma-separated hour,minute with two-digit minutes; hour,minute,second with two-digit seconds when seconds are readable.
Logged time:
8,04
